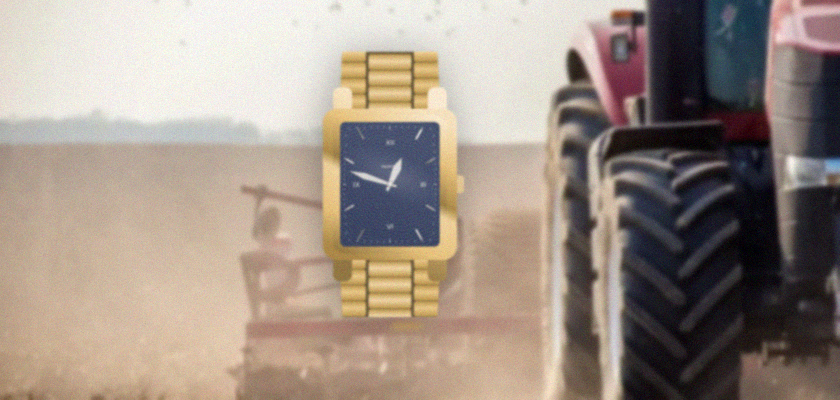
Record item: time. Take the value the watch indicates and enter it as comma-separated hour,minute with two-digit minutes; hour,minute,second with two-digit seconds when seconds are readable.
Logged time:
12,48
